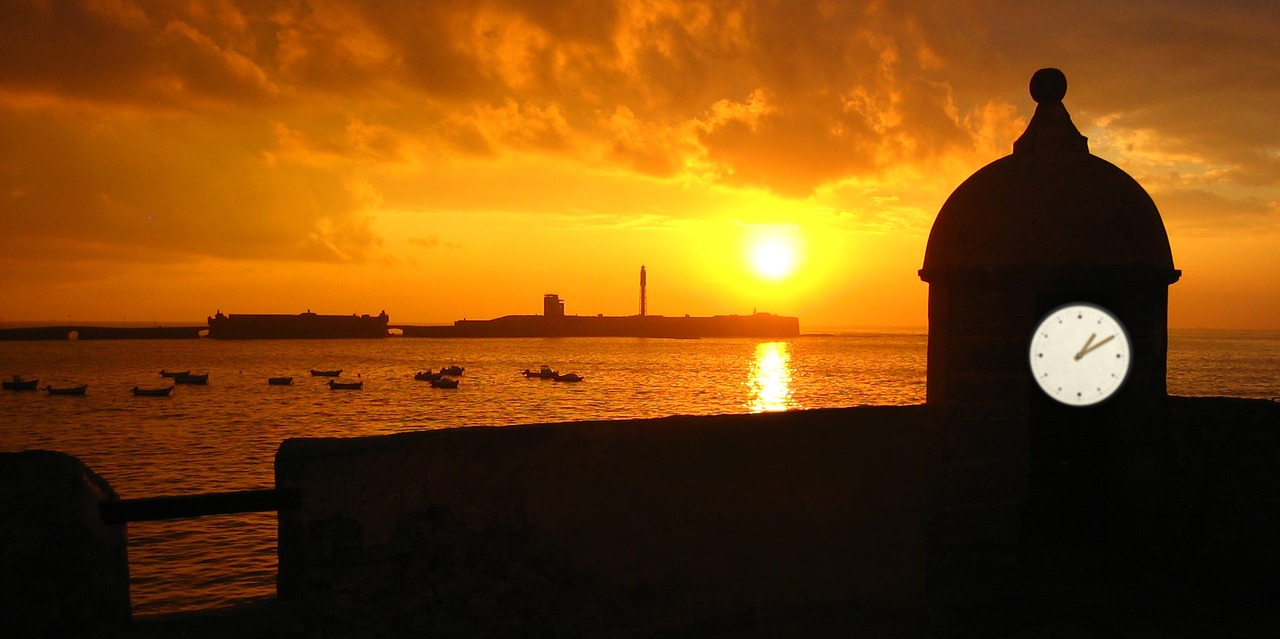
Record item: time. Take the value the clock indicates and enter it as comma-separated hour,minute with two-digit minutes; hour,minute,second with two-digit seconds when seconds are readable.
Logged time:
1,10
